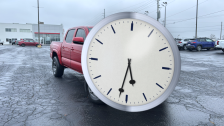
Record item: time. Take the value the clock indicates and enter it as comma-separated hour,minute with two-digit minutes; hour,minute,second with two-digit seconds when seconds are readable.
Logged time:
5,32
